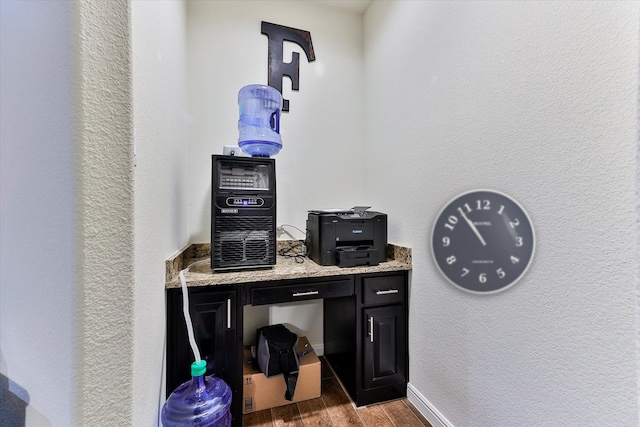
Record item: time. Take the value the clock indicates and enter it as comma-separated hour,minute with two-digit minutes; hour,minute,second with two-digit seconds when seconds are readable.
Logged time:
10,54
